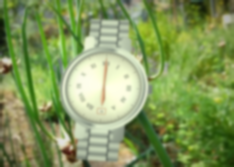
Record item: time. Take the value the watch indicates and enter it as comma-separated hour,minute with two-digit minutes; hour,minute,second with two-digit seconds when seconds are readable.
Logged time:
6,00
